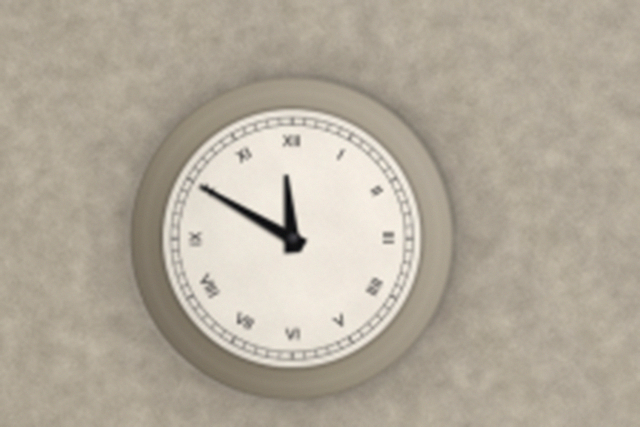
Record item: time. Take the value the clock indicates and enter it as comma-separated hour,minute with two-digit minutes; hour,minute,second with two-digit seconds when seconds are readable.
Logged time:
11,50
